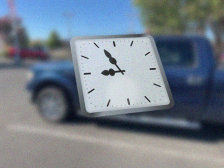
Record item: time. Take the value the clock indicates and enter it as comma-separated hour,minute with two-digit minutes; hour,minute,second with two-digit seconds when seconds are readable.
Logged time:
8,56
